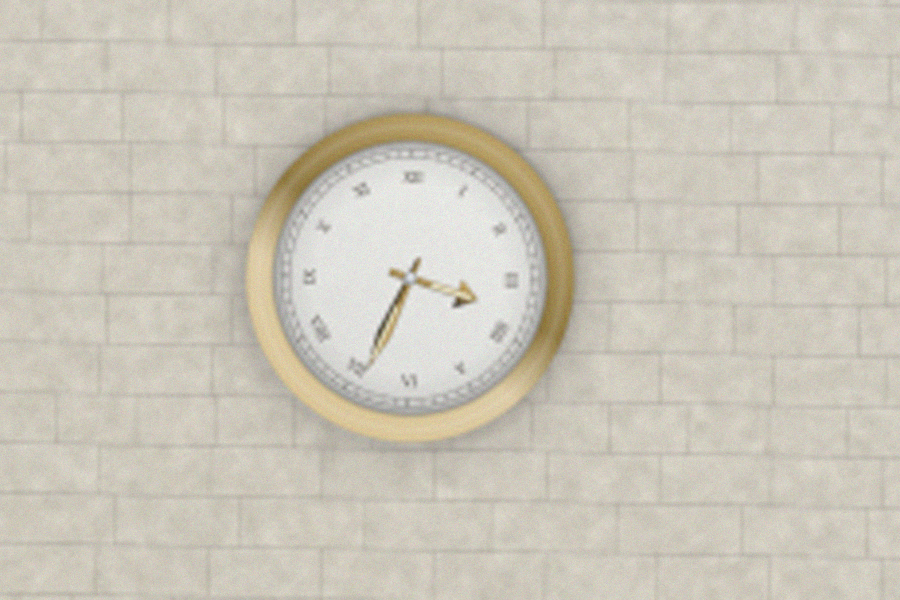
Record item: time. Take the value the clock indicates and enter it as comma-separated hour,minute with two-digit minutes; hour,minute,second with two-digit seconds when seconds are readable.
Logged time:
3,34
